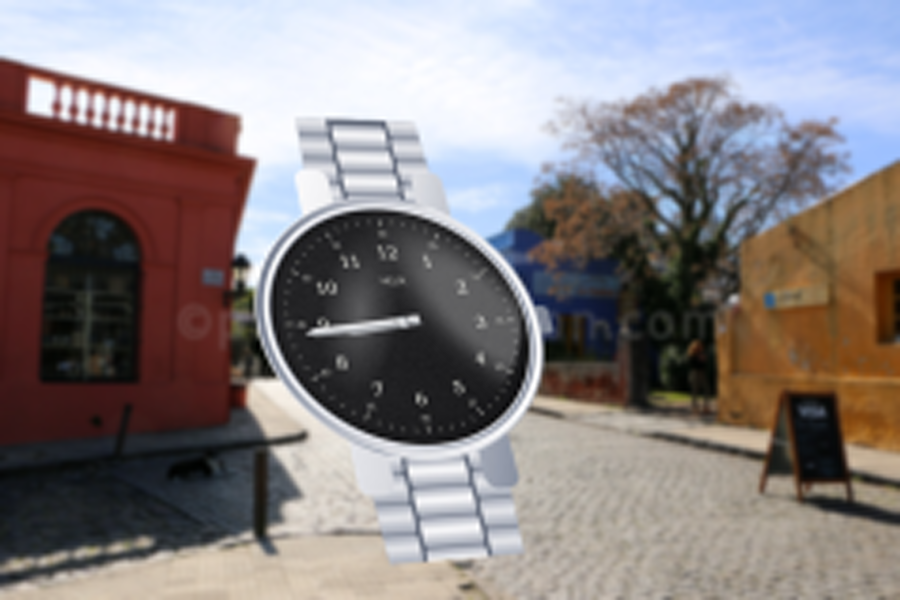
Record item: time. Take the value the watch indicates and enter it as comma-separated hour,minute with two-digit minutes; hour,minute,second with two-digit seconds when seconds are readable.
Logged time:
8,44
